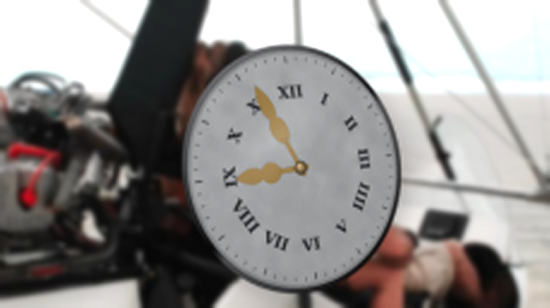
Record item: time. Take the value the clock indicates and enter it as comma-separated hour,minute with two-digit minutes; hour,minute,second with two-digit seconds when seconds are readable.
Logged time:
8,56
